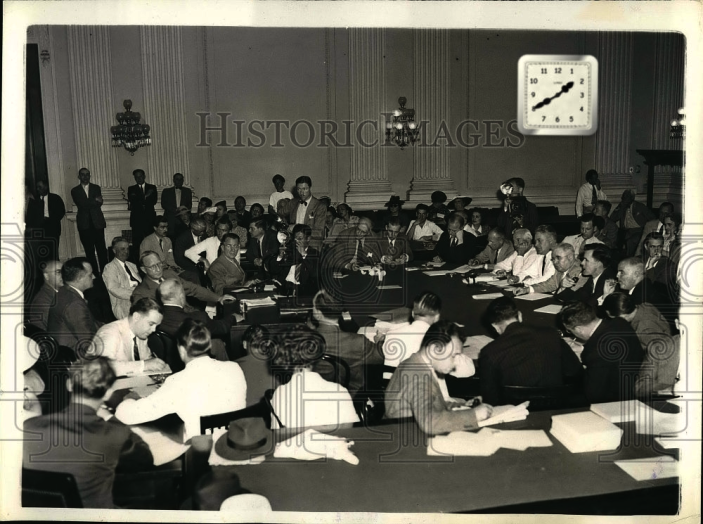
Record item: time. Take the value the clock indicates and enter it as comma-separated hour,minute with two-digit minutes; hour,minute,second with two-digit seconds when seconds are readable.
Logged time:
1,40
